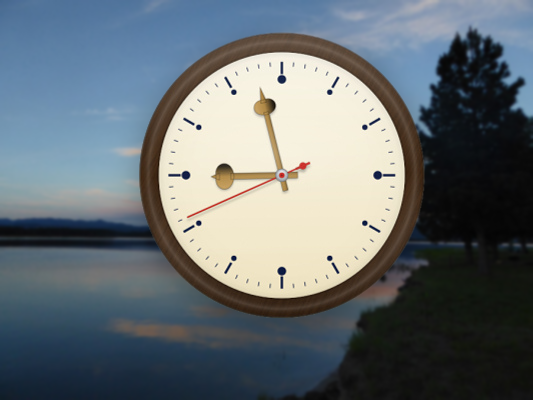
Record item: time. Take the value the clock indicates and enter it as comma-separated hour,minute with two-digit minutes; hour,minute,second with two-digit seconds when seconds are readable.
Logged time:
8,57,41
